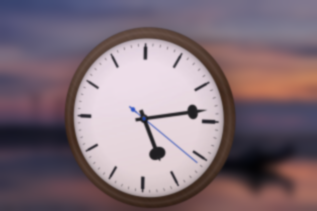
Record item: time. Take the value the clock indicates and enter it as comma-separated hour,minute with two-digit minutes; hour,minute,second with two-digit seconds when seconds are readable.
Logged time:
5,13,21
